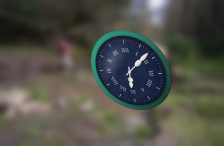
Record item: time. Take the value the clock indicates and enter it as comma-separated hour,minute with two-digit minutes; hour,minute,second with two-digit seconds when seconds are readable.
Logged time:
6,08
